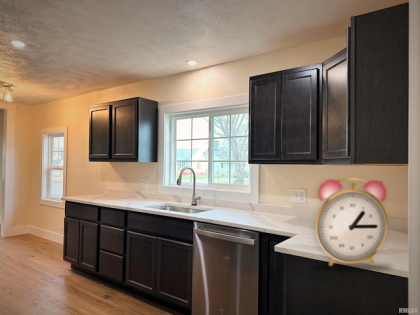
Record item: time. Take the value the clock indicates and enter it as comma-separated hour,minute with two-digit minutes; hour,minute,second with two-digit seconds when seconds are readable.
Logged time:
1,15
